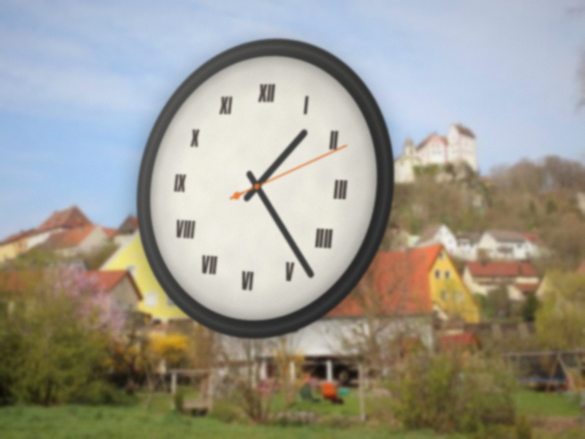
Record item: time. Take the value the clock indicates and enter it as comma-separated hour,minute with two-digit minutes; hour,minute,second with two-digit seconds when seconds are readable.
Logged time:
1,23,11
